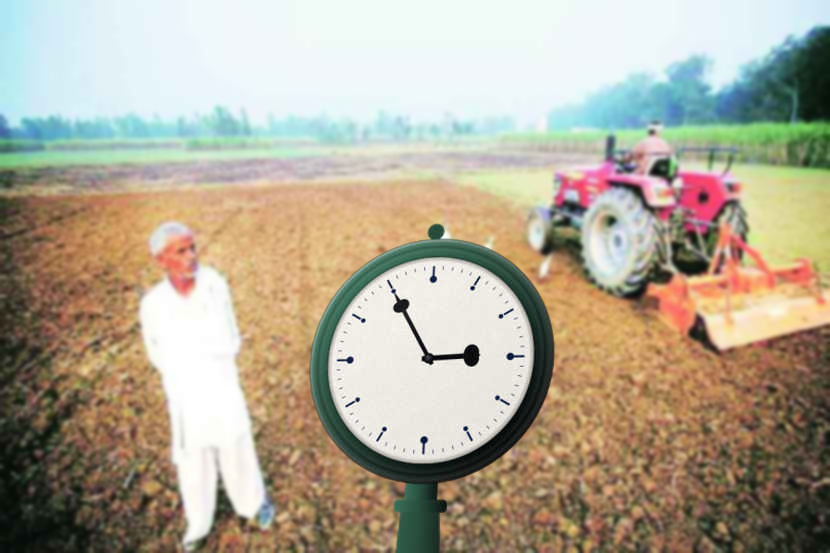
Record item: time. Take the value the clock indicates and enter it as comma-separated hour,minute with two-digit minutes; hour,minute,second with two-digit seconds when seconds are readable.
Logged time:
2,55
